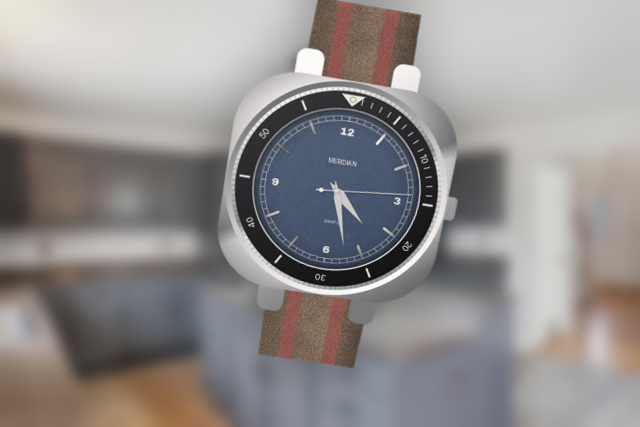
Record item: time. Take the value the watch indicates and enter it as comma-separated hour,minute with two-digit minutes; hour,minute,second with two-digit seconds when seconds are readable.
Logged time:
4,27,14
